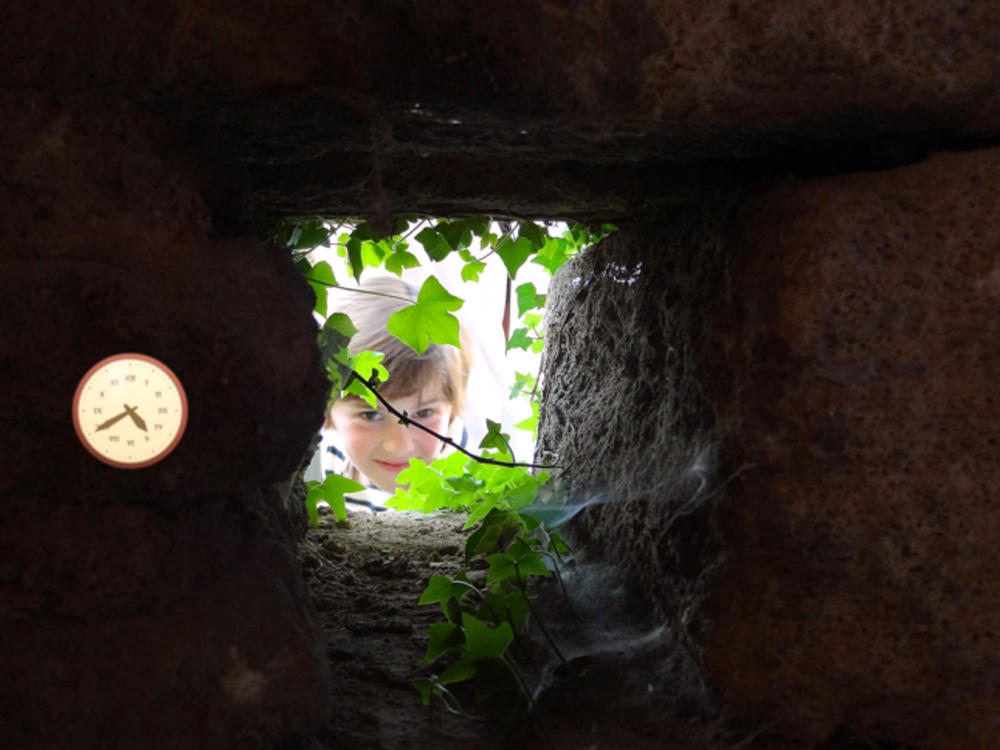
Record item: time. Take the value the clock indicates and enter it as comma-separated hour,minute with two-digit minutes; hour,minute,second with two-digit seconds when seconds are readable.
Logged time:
4,40
